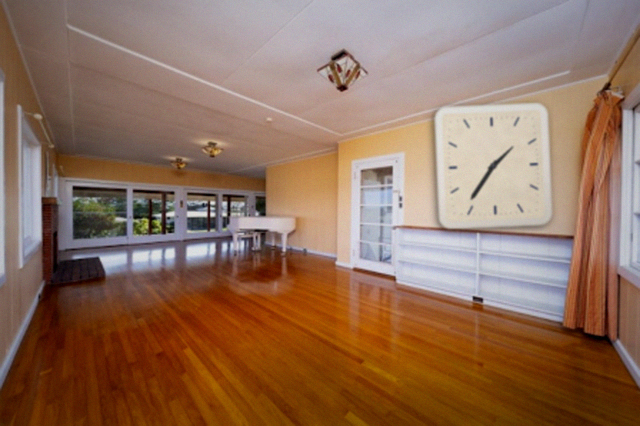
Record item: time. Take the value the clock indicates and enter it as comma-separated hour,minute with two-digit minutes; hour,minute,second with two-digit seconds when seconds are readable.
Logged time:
1,36
